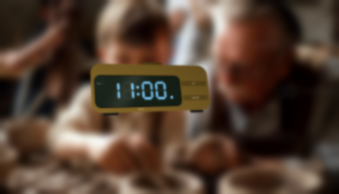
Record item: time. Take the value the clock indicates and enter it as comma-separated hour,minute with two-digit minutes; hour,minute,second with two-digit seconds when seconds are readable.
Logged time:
11,00
